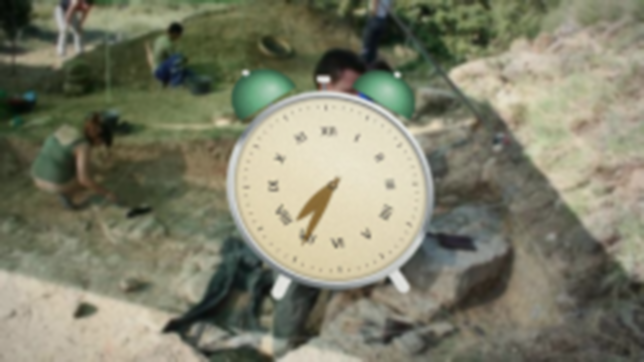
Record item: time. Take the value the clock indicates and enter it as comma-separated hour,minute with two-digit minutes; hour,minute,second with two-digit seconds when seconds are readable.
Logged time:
7,35
